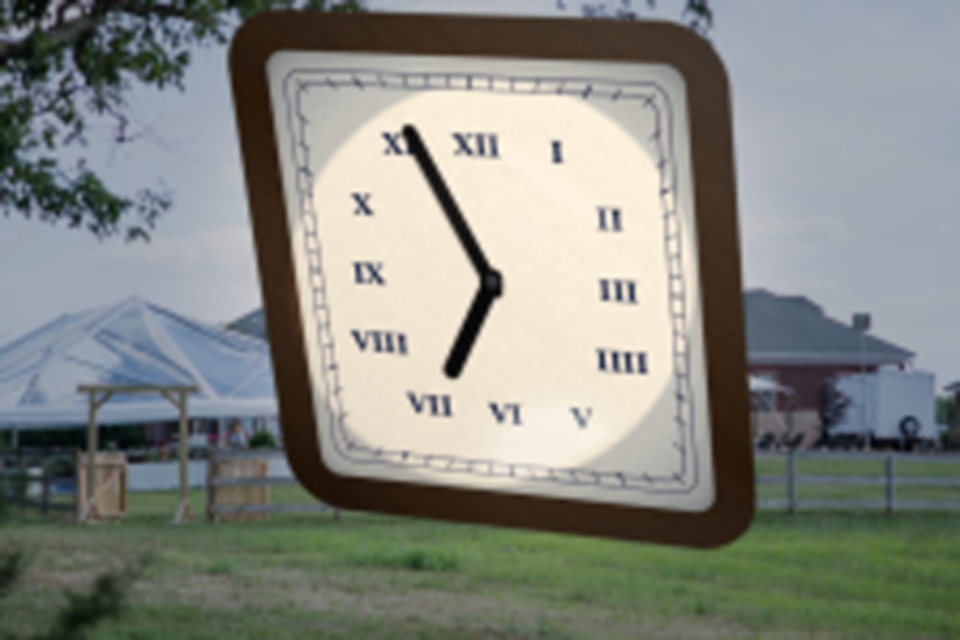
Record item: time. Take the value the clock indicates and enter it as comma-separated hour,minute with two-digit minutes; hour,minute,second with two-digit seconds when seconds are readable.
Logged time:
6,56
